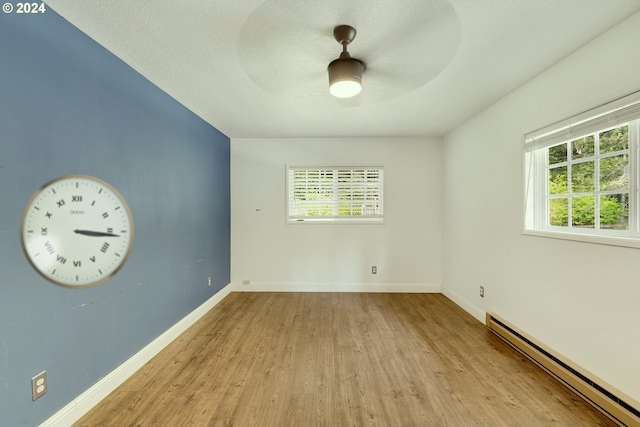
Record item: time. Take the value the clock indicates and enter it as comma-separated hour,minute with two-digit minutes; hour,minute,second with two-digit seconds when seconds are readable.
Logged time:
3,16
